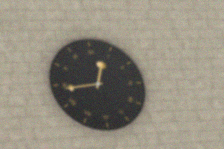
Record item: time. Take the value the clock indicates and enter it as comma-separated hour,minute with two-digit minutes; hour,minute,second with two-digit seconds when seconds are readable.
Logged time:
12,44
